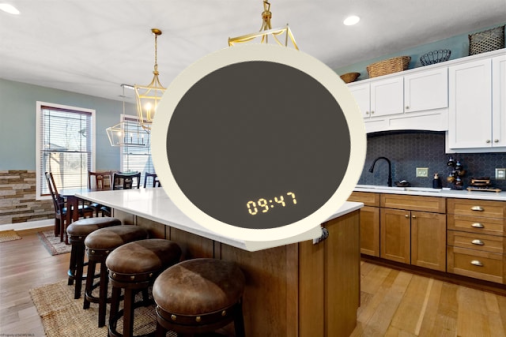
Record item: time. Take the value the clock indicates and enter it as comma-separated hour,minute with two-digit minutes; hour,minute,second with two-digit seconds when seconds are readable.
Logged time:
9,47
